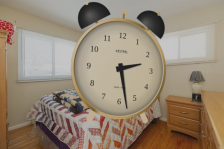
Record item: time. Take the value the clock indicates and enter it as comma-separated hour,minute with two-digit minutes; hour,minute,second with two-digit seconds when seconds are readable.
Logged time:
2,28
